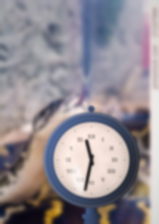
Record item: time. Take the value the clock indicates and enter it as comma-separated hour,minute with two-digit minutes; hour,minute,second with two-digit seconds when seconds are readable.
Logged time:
11,32
